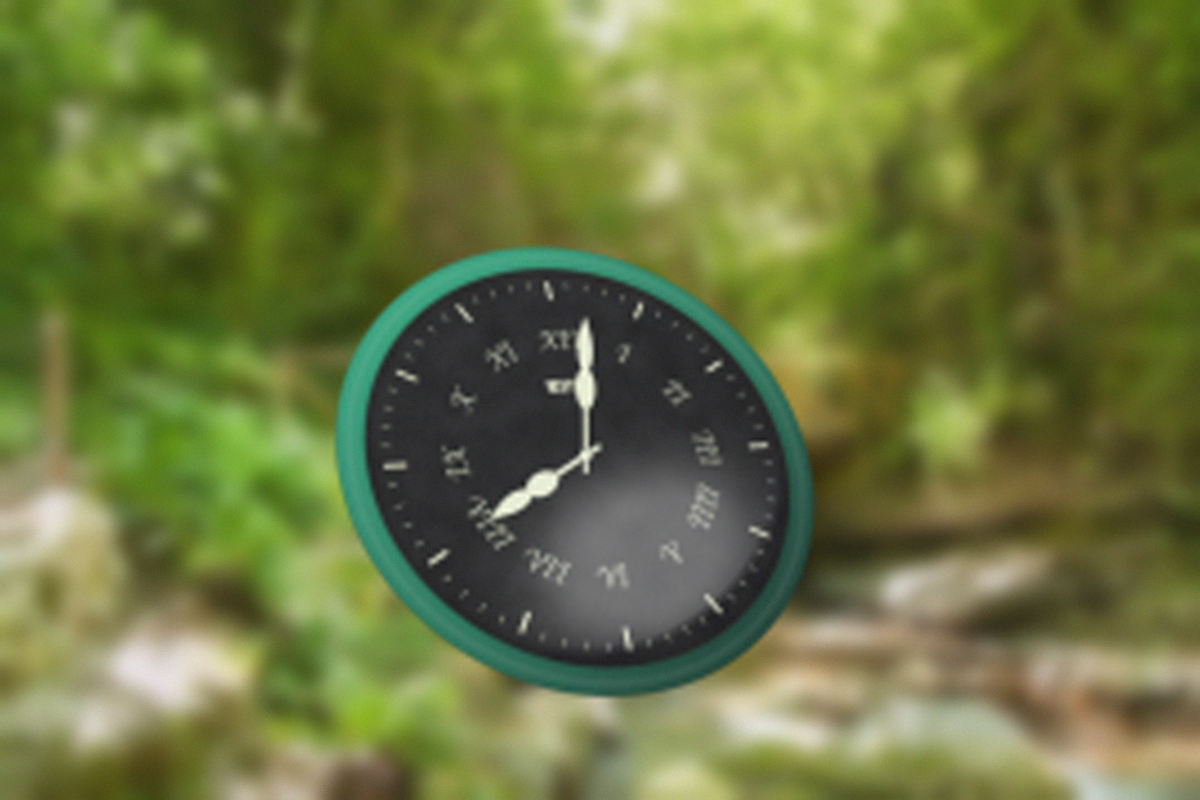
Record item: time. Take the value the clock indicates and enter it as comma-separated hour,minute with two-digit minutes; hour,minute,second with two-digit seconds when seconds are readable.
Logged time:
8,02
